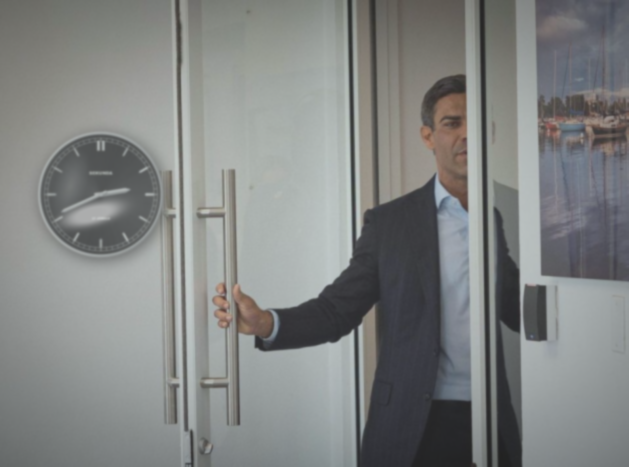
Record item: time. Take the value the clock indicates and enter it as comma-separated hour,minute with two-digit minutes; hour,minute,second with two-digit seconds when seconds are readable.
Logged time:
2,41
